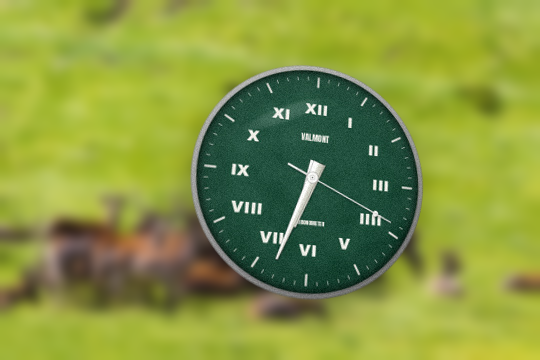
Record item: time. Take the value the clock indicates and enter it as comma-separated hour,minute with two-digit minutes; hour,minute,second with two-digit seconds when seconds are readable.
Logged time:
6,33,19
